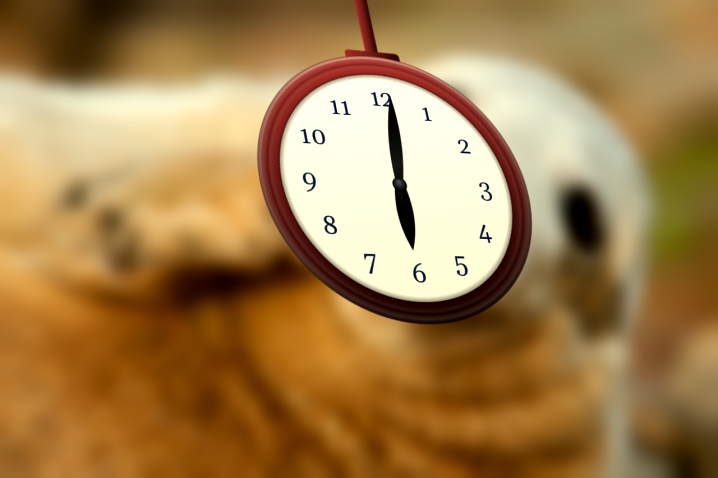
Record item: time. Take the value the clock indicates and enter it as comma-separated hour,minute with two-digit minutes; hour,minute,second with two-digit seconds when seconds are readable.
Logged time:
6,01
